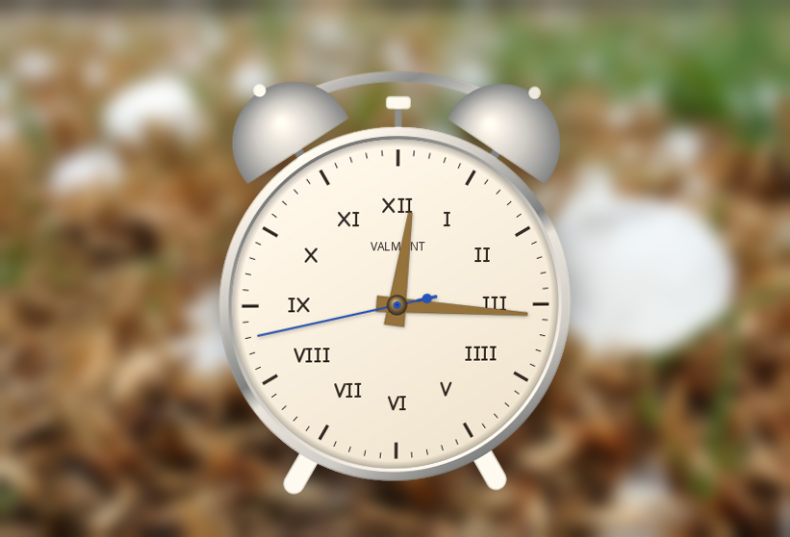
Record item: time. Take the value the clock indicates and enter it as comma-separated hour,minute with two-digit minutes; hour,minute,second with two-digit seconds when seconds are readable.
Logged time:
12,15,43
